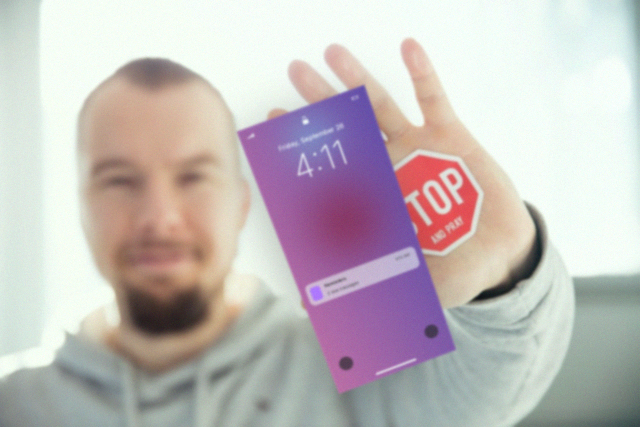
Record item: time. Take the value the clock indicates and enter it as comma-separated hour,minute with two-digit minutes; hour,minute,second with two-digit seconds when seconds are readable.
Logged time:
4,11
